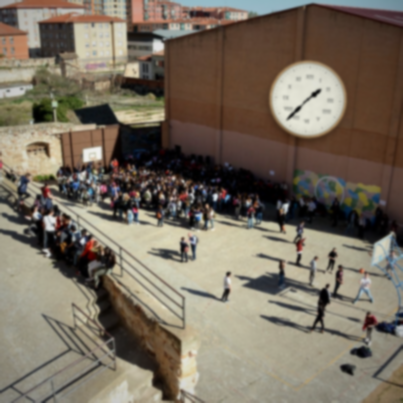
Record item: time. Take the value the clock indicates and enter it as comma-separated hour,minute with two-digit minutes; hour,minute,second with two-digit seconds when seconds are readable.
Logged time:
1,37
